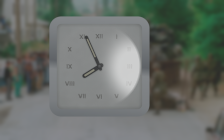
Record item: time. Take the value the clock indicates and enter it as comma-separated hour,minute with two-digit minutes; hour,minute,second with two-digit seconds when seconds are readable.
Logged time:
7,56
